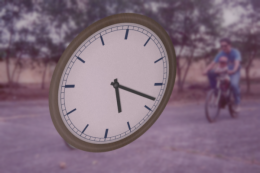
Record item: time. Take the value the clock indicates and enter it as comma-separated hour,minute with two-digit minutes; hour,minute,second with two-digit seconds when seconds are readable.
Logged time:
5,18
